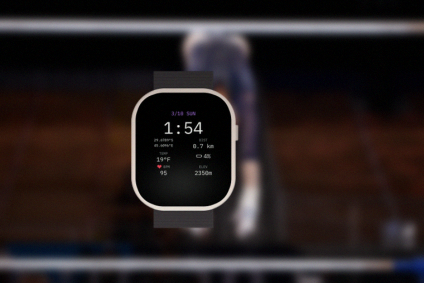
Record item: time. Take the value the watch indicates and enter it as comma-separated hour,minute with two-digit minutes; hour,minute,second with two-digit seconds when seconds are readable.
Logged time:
1,54
